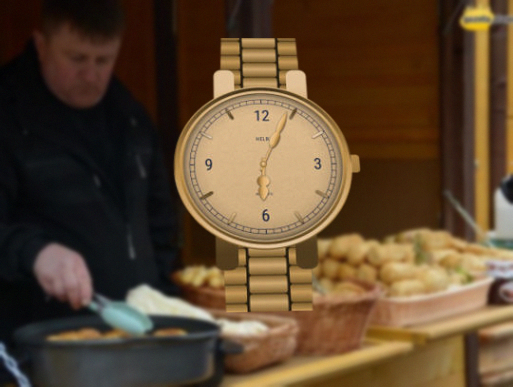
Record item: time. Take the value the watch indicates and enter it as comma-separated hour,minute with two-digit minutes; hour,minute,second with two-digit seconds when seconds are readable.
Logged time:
6,04
